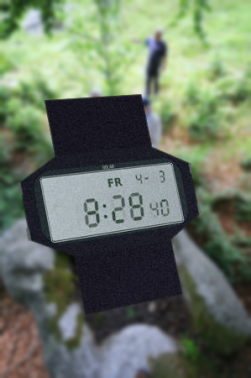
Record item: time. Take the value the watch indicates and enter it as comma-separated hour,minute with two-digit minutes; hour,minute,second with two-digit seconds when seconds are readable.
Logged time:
8,28,40
